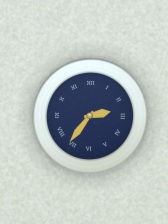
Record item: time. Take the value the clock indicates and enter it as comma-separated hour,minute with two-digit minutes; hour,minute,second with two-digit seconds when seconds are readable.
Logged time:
2,36
